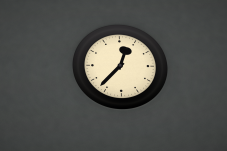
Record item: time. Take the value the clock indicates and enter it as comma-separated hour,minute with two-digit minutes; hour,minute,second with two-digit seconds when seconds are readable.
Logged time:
12,37
